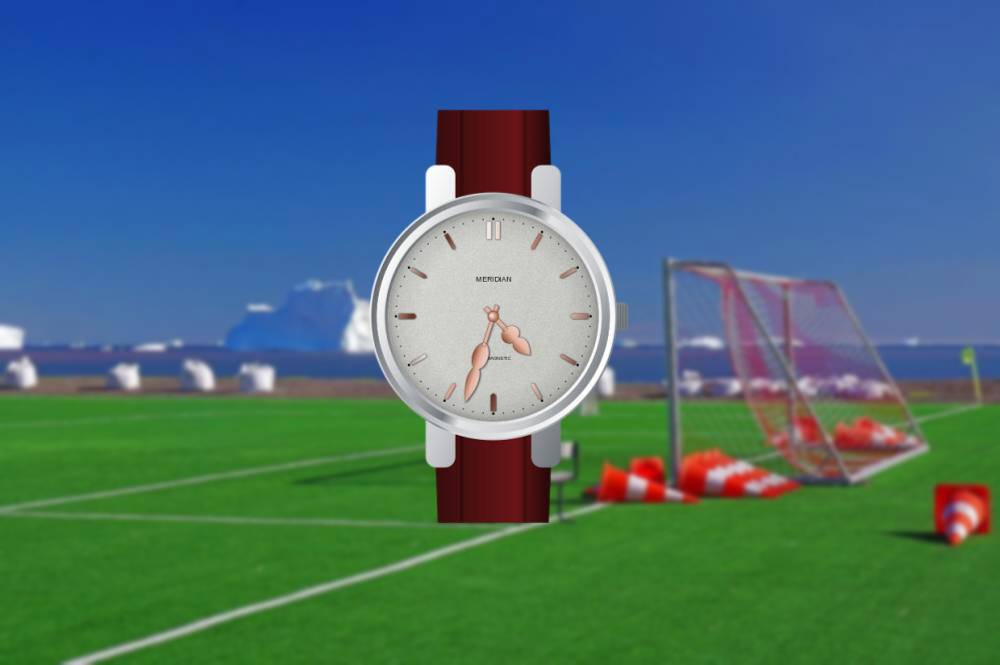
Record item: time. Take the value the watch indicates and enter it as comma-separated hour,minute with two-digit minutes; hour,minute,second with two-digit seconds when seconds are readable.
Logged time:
4,33
